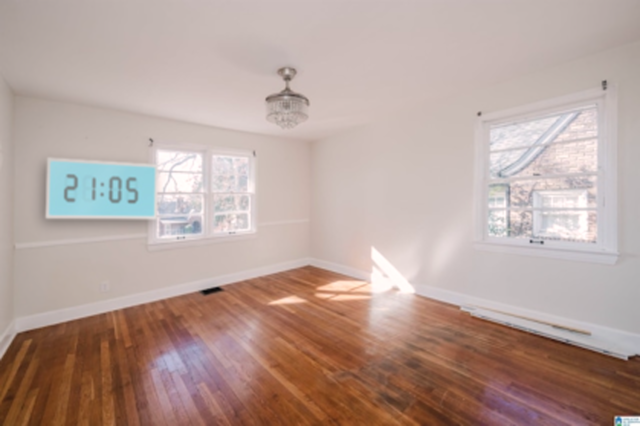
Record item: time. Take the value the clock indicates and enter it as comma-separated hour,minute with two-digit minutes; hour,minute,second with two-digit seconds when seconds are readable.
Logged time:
21,05
